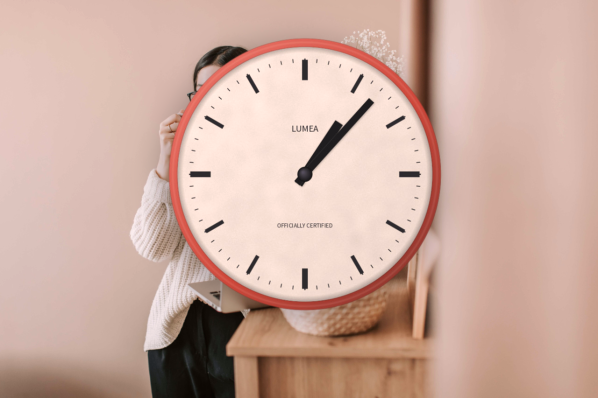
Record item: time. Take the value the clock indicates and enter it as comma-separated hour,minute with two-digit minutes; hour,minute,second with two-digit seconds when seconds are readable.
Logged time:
1,07
